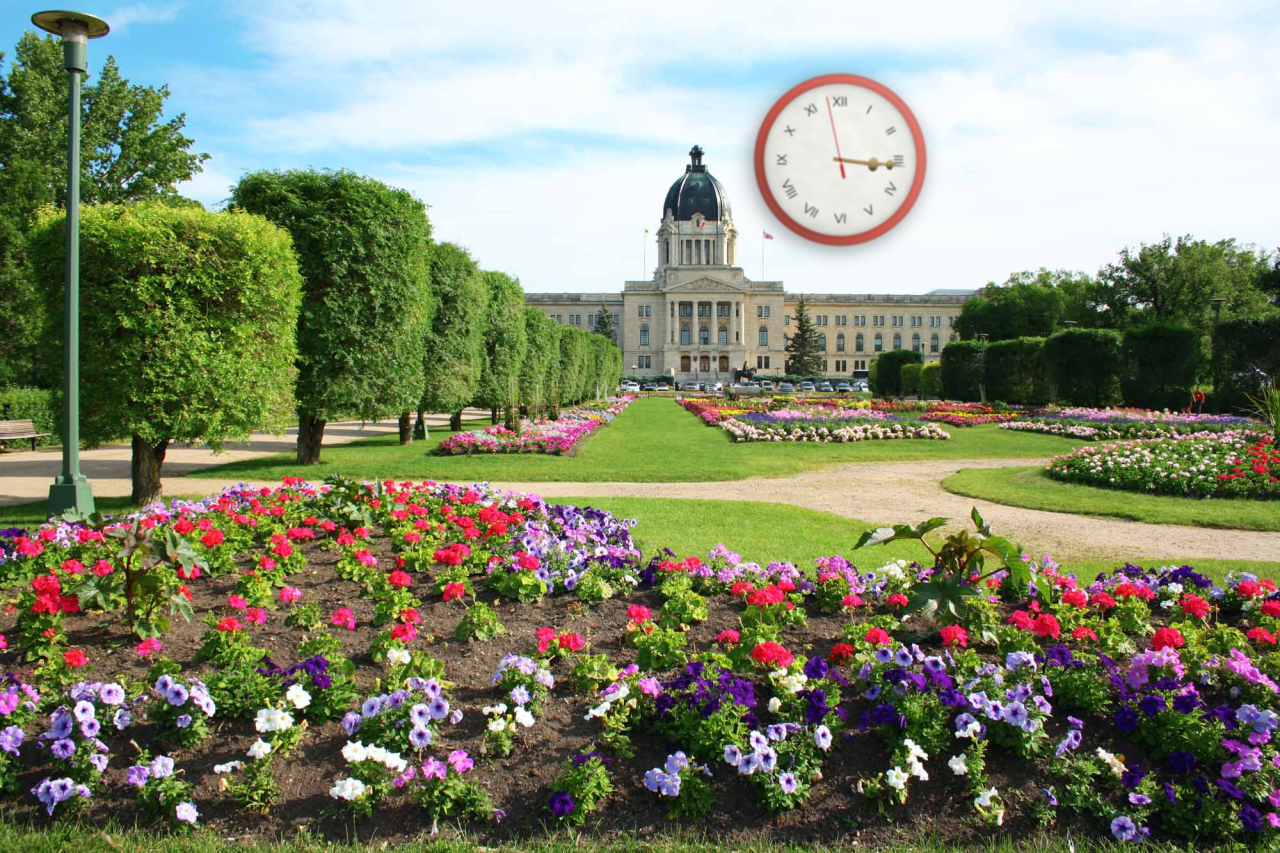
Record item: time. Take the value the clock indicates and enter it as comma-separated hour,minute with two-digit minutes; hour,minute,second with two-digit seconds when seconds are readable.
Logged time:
3,15,58
